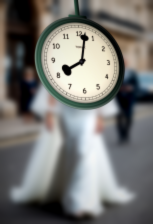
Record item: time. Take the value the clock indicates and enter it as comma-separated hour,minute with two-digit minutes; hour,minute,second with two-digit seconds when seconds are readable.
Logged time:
8,02
